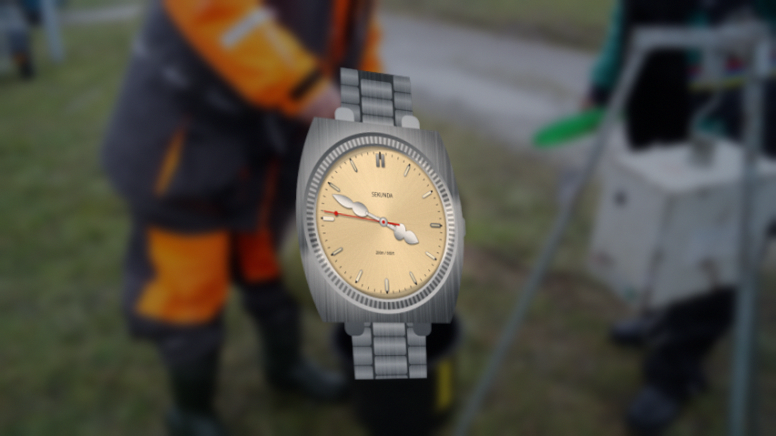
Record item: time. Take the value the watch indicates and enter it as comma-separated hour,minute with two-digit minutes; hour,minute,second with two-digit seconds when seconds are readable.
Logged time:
3,48,46
